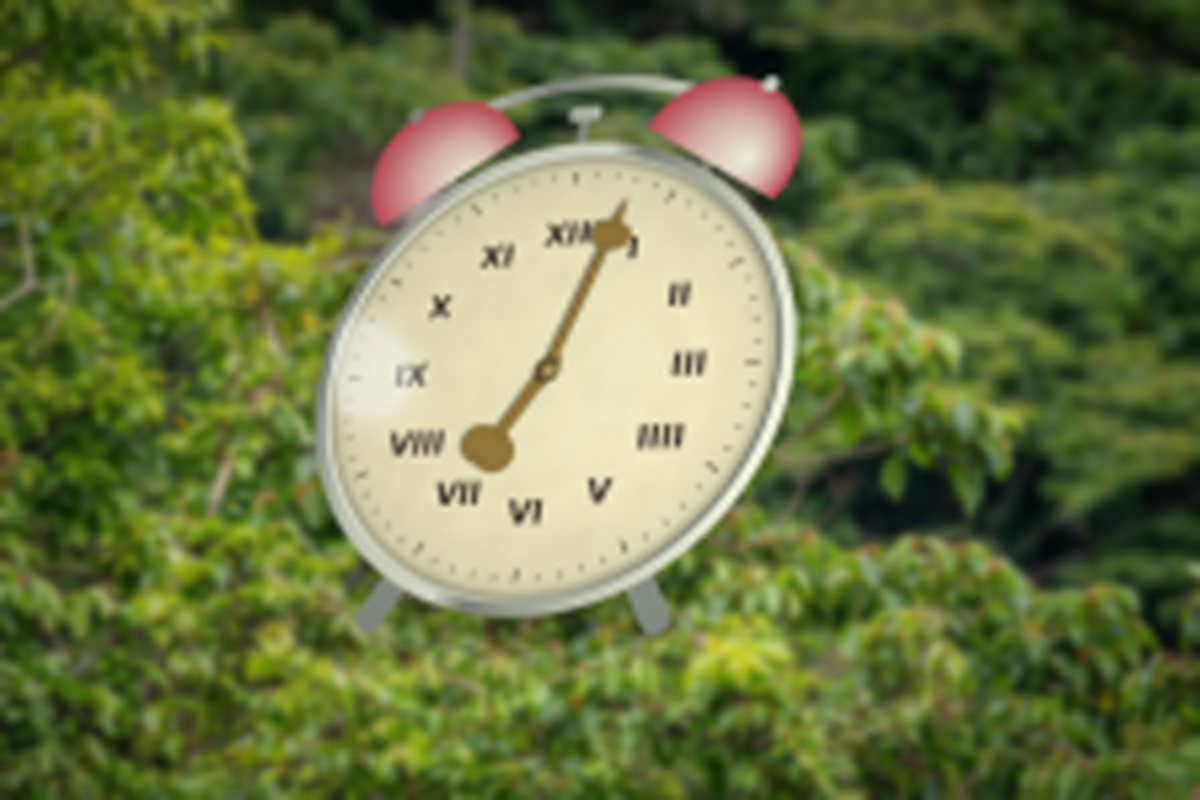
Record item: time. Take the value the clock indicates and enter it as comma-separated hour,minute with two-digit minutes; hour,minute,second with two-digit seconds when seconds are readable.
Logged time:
7,03
